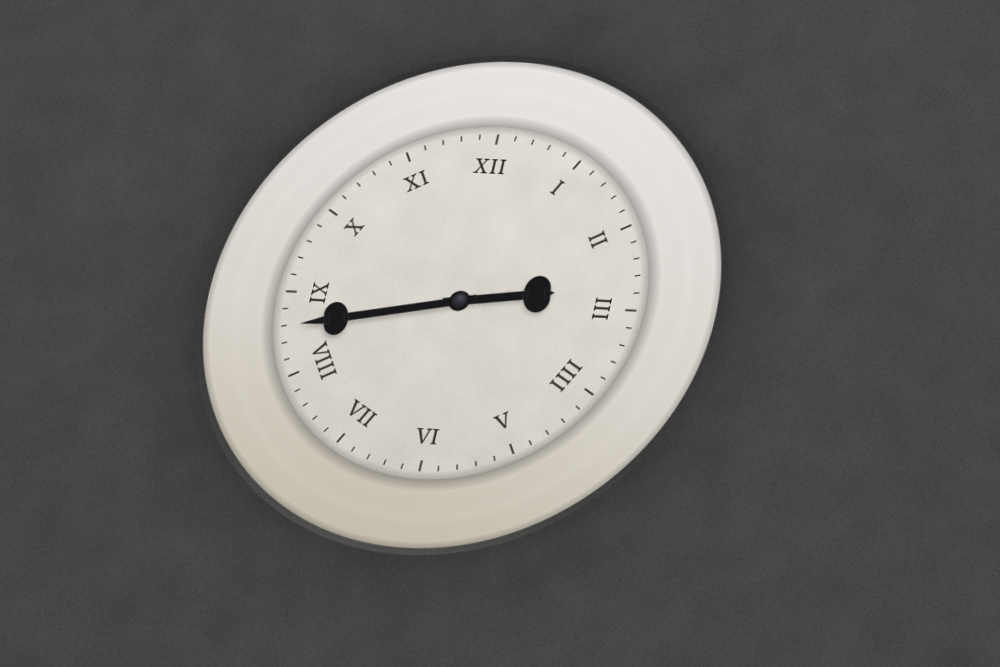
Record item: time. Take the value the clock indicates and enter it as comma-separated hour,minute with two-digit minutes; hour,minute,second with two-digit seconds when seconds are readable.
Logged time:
2,43
